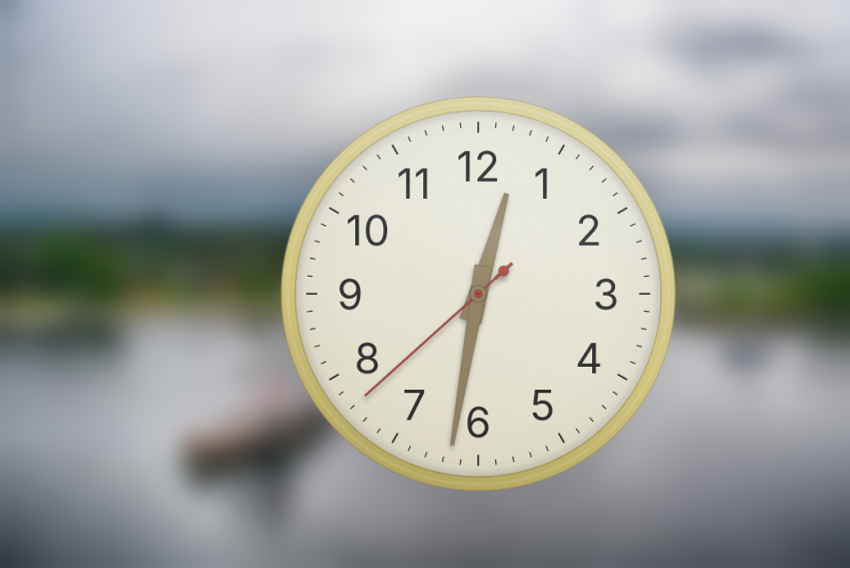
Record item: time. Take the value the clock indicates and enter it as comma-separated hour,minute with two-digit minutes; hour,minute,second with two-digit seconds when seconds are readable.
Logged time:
12,31,38
